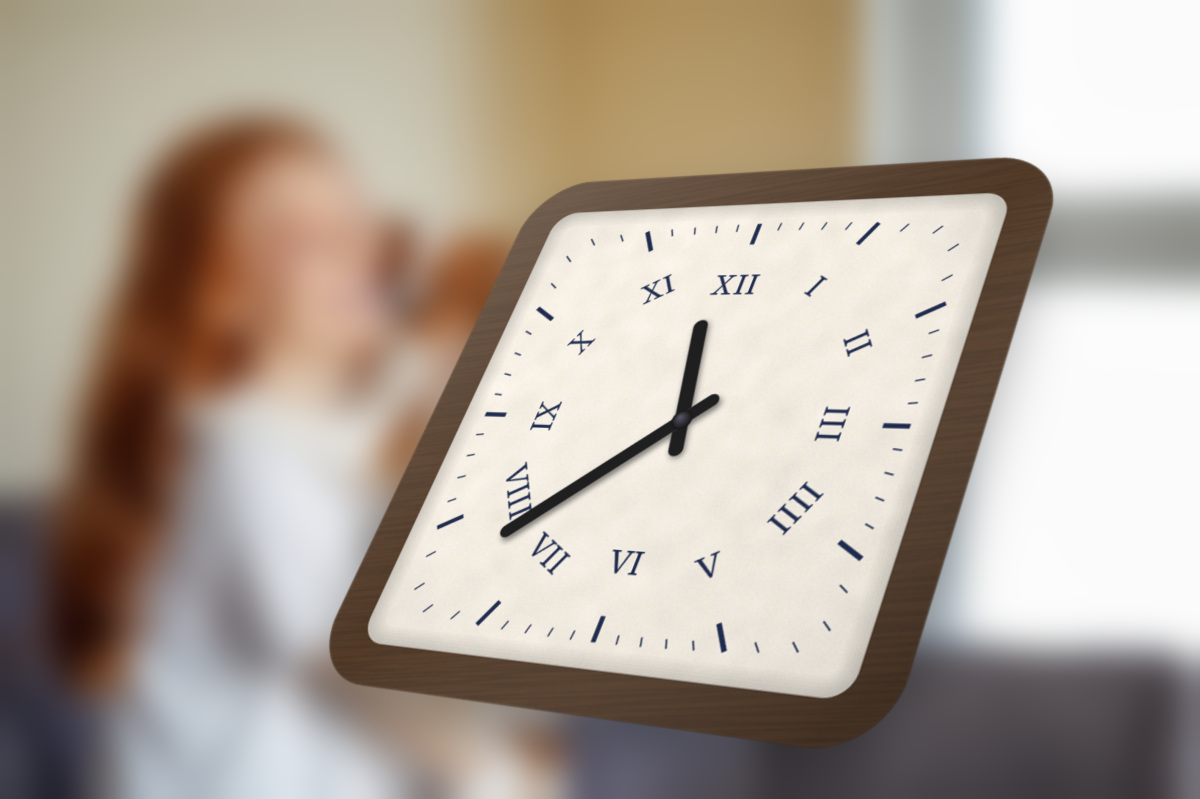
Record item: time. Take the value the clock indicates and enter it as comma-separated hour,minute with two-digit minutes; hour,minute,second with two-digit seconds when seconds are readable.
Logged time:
11,38
